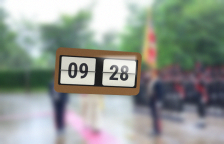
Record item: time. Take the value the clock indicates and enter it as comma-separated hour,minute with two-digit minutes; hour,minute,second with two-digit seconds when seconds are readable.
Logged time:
9,28
